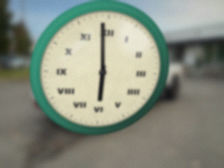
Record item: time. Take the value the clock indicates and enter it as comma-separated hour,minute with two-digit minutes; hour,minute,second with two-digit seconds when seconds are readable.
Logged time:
5,59
